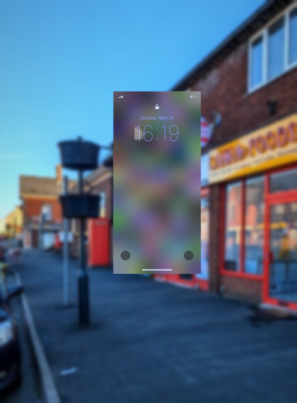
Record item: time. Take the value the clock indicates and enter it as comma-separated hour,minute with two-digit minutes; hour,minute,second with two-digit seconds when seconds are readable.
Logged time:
16,19
